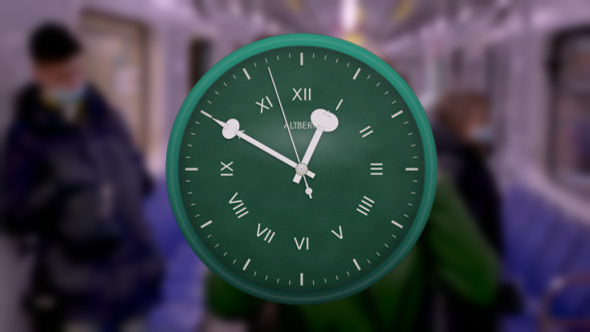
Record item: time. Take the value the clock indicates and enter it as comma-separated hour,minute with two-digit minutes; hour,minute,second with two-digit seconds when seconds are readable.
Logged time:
12,49,57
